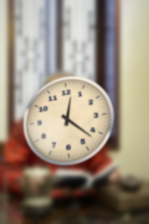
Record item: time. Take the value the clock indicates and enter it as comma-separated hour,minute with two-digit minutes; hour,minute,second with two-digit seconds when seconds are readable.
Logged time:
12,22
